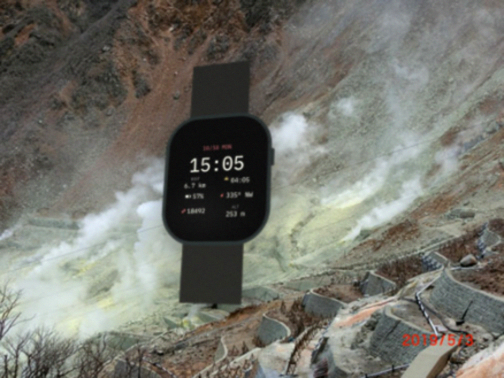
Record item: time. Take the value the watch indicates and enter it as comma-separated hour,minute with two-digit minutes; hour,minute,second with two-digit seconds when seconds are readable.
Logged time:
15,05
